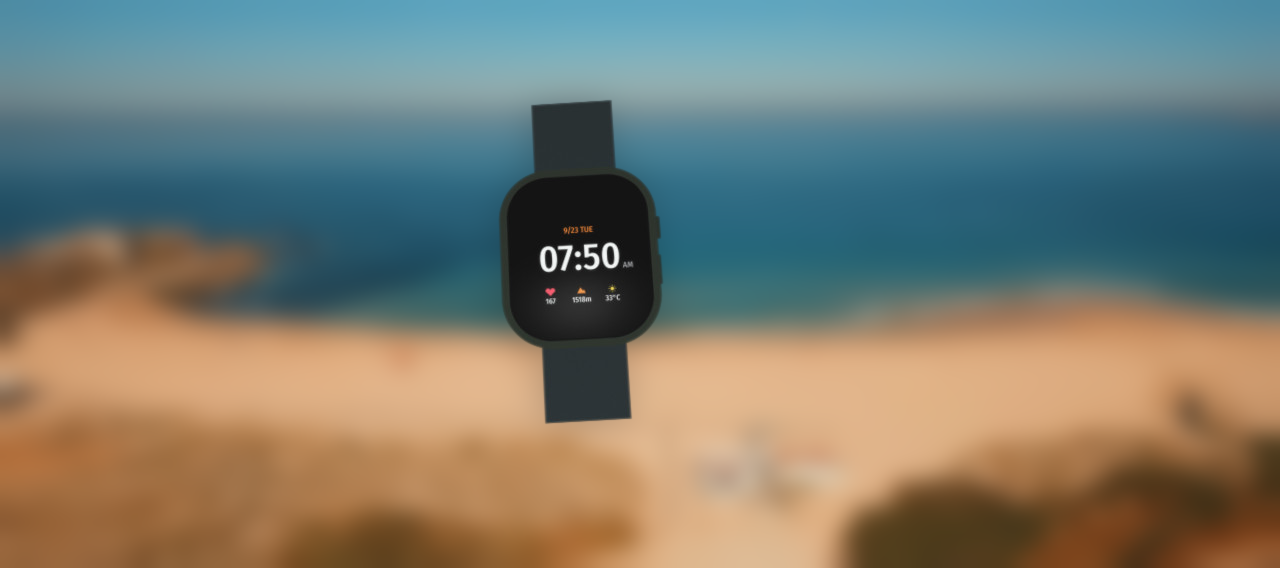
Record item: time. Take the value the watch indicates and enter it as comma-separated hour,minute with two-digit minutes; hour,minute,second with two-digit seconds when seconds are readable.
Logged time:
7,50
